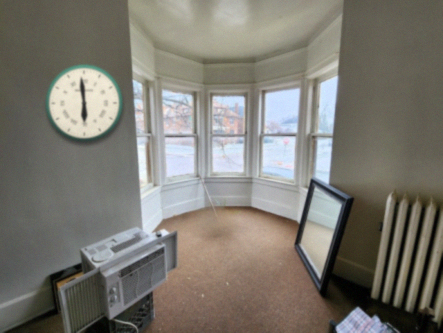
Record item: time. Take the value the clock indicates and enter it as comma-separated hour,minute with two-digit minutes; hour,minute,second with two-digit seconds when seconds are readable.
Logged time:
5,59
